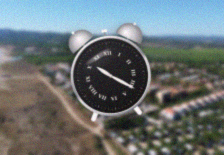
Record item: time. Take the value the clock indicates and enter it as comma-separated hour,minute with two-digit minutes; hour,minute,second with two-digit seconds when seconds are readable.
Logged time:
10,21
